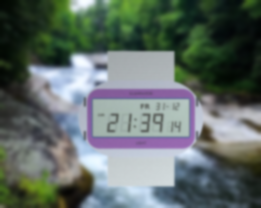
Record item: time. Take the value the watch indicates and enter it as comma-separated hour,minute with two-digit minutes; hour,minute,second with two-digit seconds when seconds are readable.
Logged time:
21,39
